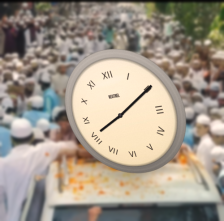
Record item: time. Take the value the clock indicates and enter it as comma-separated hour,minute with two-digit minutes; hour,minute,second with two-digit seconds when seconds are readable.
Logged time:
8,10
